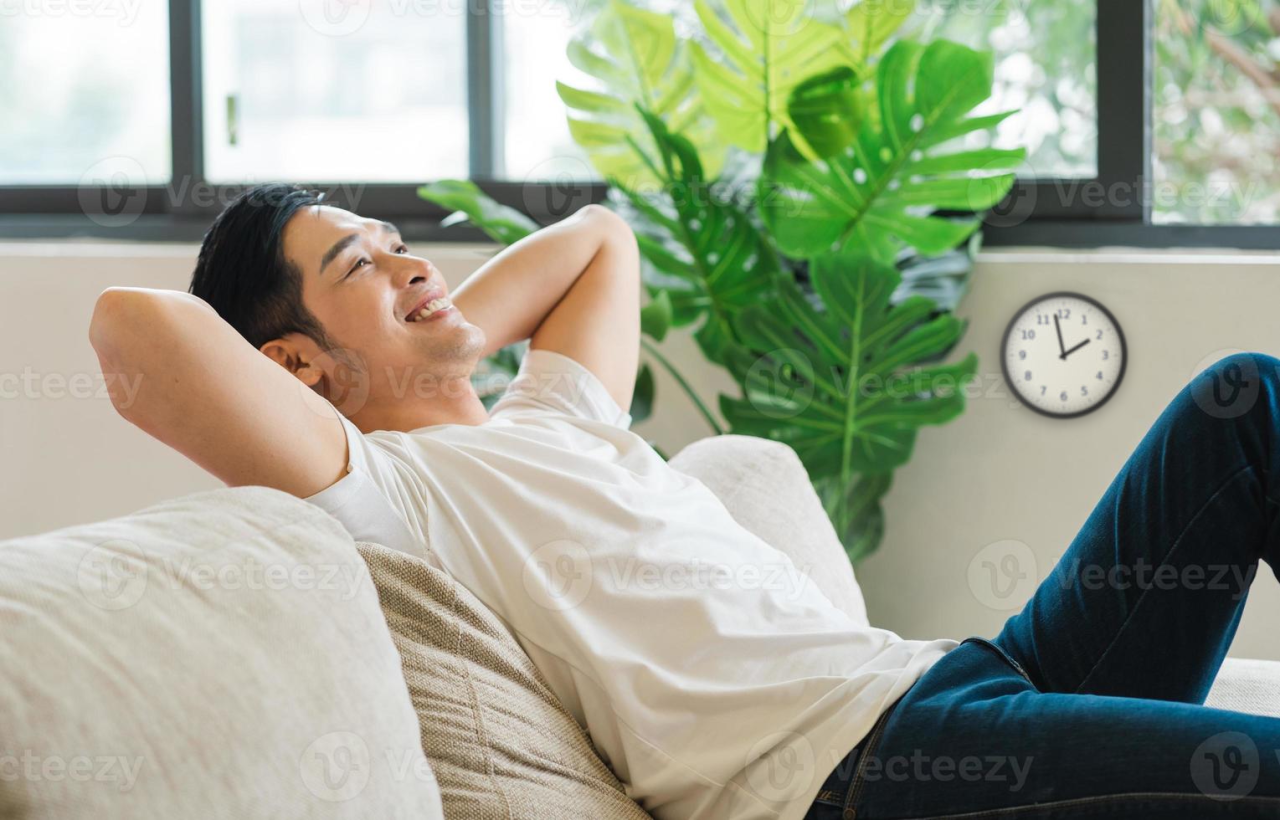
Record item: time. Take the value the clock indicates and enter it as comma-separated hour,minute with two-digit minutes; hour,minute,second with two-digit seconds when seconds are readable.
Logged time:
1,58
